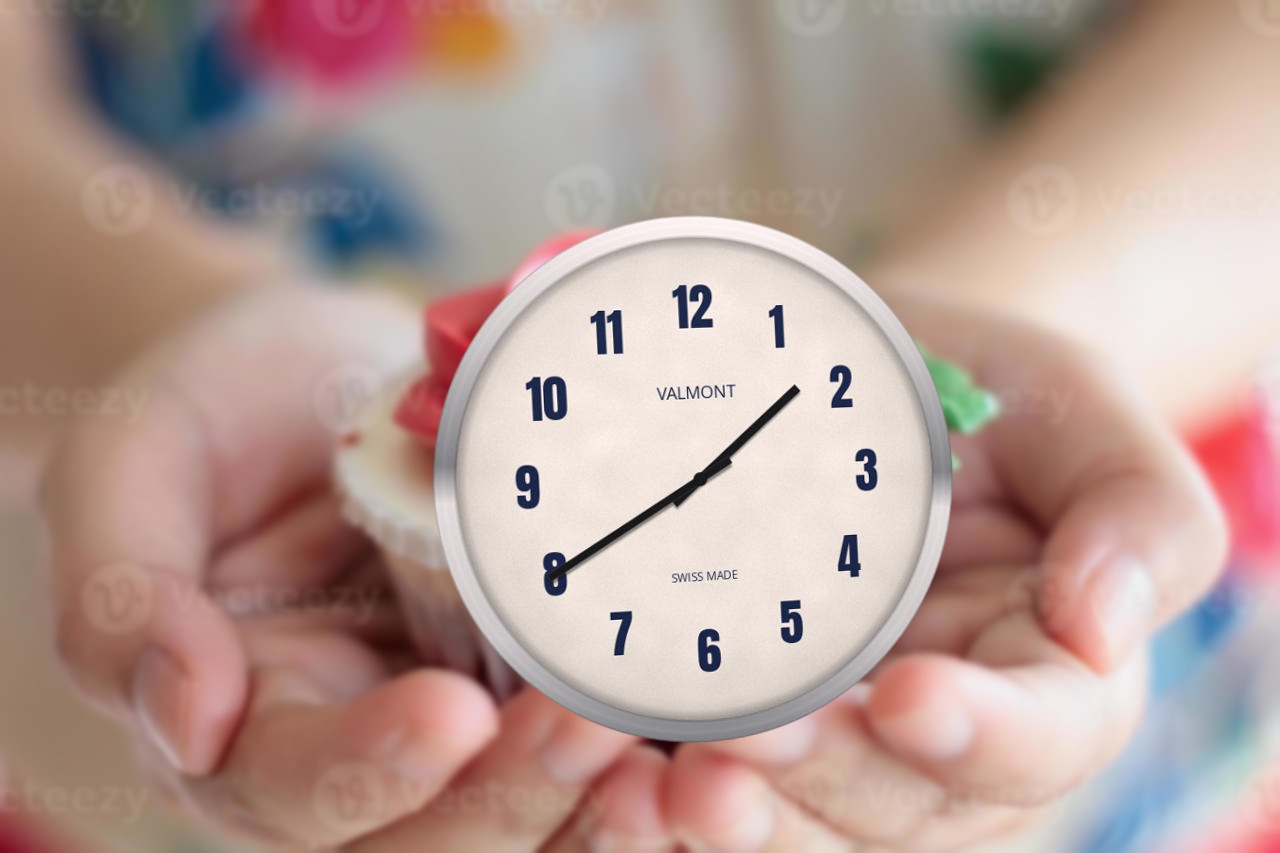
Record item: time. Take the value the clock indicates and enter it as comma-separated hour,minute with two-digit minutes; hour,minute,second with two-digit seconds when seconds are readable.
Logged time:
1,40
